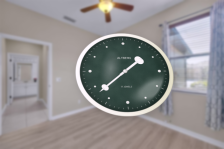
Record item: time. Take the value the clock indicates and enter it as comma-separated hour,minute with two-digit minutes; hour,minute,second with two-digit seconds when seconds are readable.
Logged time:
1,38
